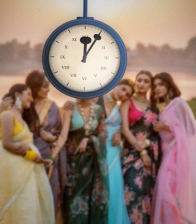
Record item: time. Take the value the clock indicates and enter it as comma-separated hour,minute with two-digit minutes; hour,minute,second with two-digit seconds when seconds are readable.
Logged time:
12,05
